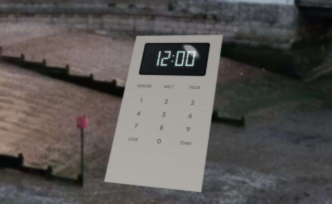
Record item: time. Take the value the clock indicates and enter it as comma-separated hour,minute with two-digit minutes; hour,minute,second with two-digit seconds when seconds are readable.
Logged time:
12,00
